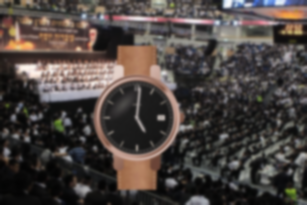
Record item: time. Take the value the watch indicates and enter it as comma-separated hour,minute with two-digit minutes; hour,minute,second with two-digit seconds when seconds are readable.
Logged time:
5,01
